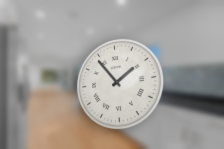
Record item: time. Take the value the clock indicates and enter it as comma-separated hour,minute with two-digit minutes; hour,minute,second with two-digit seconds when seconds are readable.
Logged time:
1,54
